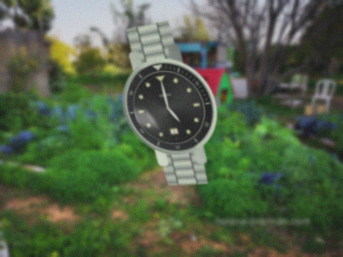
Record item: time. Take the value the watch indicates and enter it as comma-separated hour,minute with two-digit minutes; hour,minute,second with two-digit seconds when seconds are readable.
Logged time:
5,00
